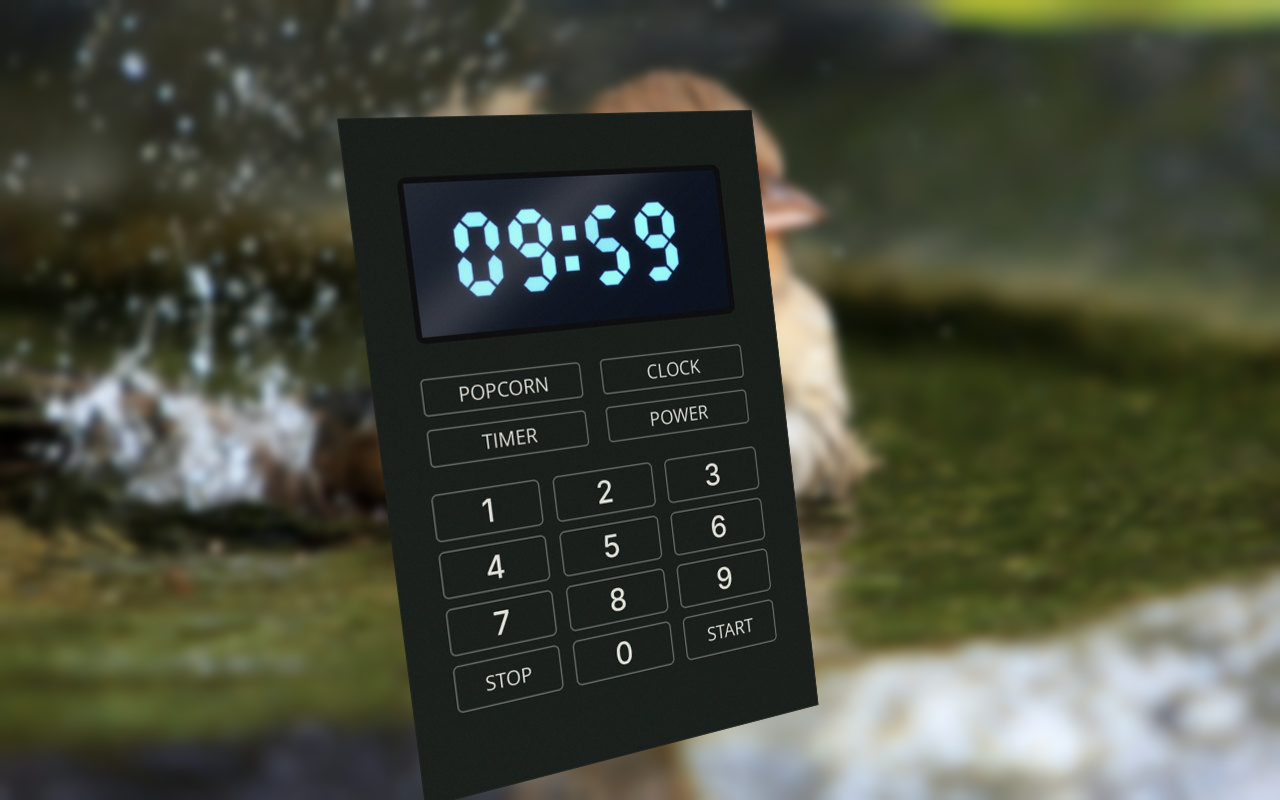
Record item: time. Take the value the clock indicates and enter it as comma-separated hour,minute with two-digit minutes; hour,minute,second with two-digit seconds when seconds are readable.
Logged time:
9,59
